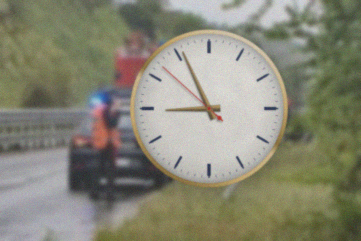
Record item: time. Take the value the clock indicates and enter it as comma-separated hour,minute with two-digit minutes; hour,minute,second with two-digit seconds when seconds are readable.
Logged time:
8,55,52
